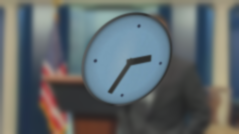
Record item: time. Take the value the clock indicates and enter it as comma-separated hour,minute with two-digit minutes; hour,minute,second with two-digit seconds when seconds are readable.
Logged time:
2,34
